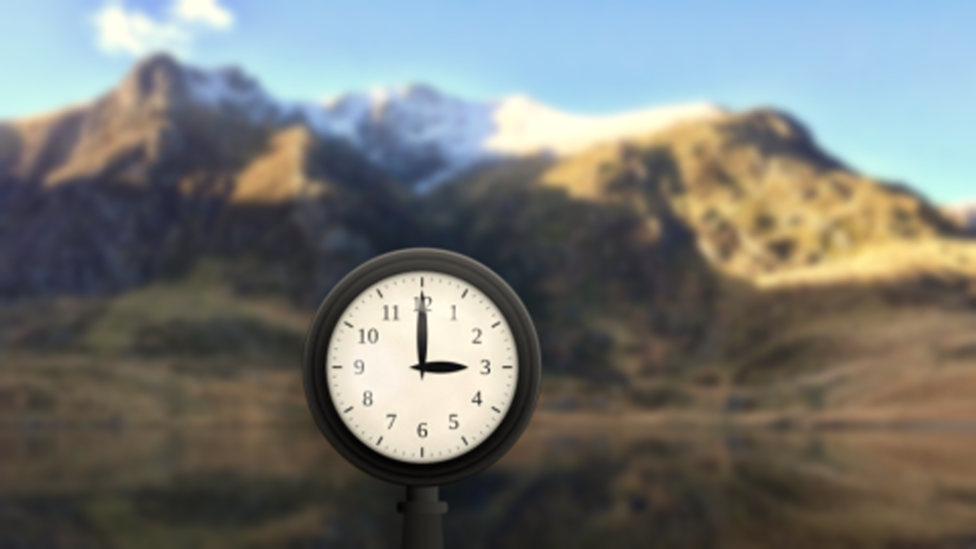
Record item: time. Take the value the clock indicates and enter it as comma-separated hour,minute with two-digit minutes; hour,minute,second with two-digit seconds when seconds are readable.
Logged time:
3,00
